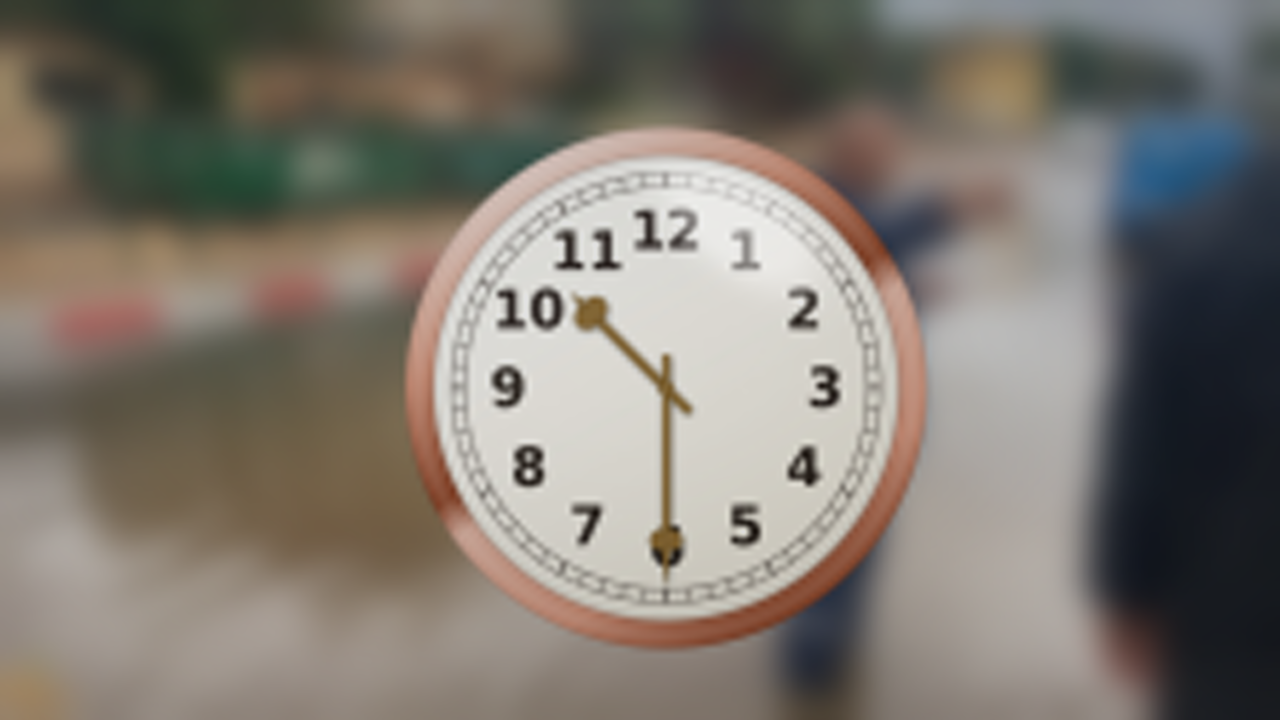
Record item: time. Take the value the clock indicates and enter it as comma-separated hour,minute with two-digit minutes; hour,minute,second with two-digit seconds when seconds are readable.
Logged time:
10,30
